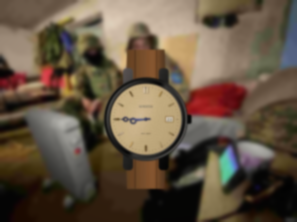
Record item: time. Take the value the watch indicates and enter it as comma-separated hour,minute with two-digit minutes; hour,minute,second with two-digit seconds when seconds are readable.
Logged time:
8,45
